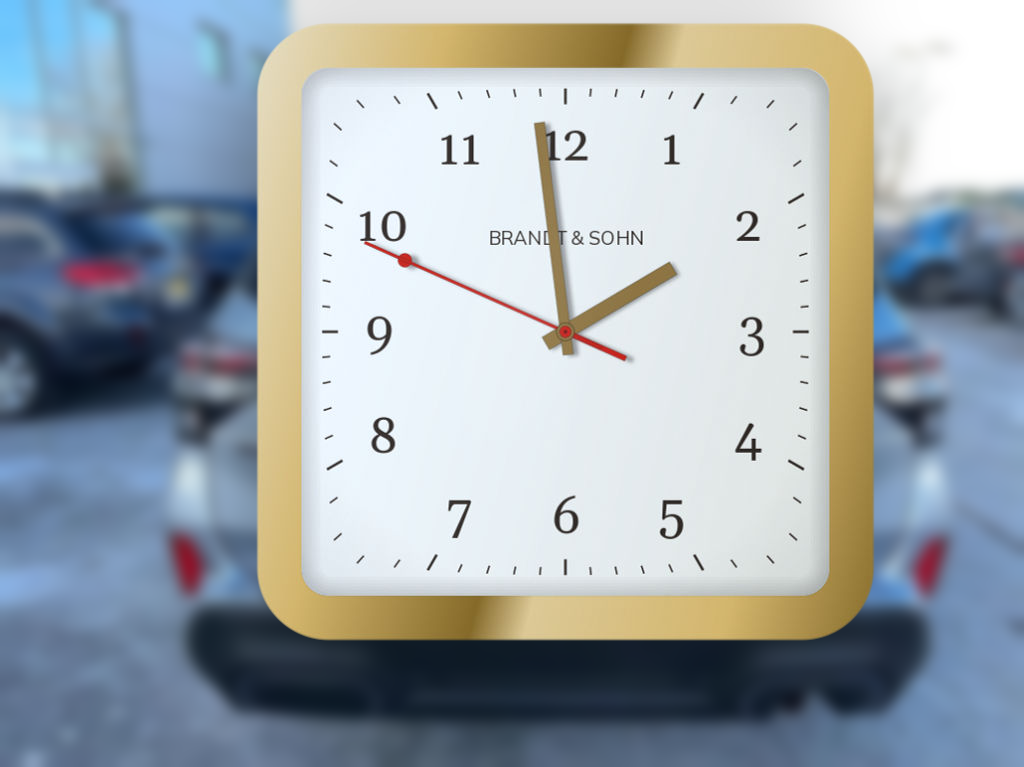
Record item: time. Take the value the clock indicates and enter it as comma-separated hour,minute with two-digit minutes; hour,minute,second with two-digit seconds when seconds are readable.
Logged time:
1,58,49
